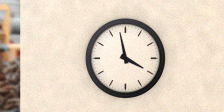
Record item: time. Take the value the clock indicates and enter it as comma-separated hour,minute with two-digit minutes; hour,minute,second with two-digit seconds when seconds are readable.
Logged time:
3,58
